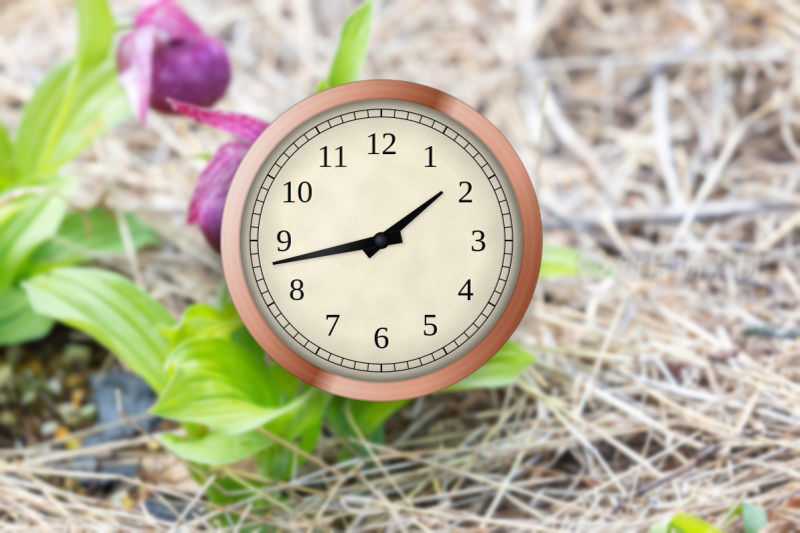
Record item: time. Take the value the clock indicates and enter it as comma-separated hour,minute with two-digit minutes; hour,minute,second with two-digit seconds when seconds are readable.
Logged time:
1,43
